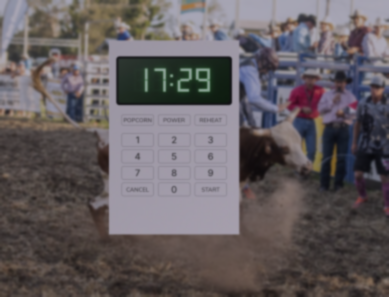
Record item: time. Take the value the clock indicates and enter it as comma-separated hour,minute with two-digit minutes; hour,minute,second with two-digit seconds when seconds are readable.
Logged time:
17,29
